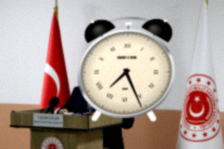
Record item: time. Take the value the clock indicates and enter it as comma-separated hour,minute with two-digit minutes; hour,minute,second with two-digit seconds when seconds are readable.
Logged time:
7,26
